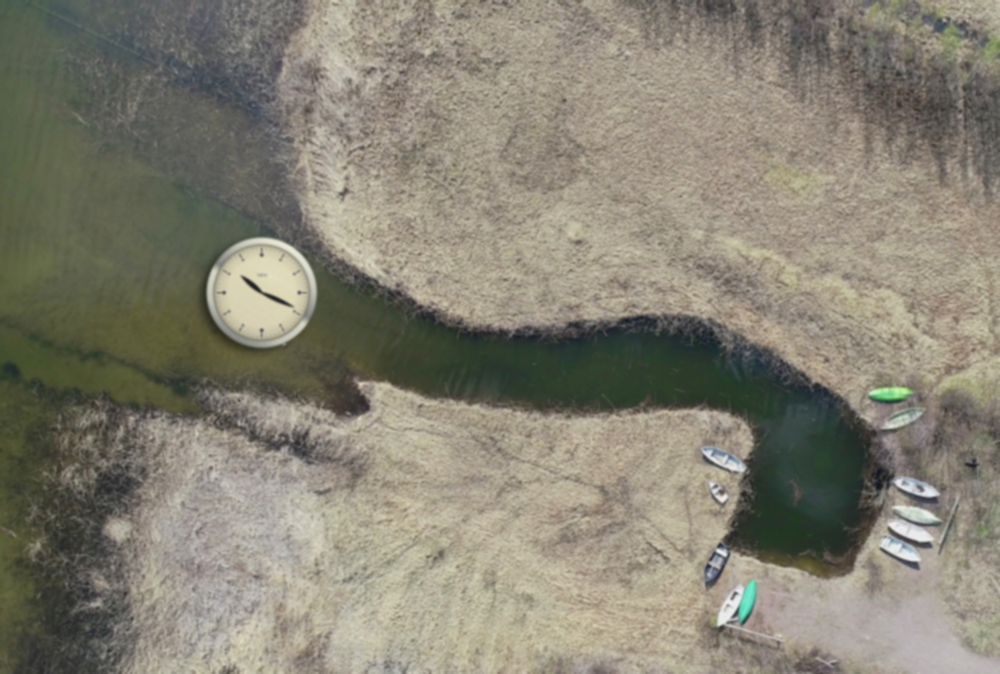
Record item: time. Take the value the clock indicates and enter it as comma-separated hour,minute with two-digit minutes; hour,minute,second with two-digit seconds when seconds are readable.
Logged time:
10,19
